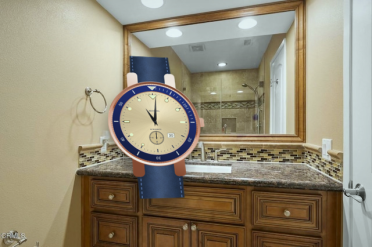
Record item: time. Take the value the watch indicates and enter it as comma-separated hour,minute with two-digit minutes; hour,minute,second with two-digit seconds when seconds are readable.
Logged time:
11,01
